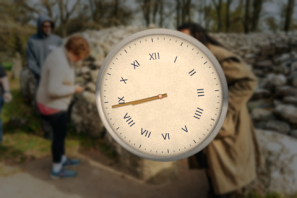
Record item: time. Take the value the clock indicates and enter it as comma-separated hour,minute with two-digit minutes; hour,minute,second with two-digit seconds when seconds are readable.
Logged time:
8,44
